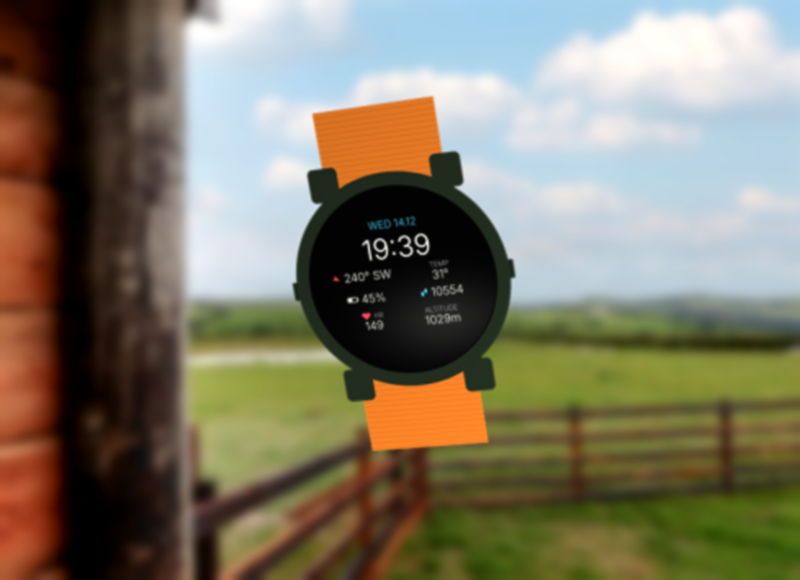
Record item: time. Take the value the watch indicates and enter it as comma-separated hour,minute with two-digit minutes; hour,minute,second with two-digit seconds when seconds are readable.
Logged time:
19,39
